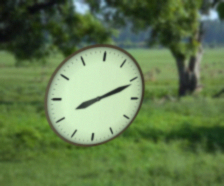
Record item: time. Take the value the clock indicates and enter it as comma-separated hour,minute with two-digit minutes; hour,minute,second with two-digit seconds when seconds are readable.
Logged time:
8,11
